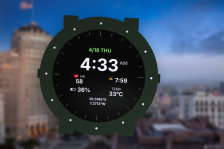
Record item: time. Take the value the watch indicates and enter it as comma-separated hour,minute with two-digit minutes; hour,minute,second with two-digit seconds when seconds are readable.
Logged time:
4,33
